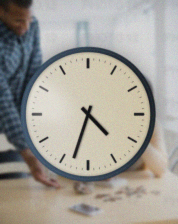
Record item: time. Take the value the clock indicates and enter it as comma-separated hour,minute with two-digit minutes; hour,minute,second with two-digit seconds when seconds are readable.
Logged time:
4,33
